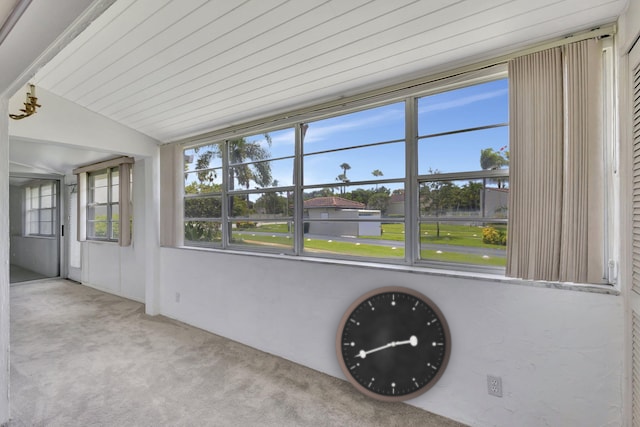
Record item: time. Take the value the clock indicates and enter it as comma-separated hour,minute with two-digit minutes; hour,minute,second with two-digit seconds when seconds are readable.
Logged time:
2,42
